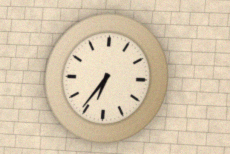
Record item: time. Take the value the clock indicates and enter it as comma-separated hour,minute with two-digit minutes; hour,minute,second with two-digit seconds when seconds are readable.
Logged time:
6,36
